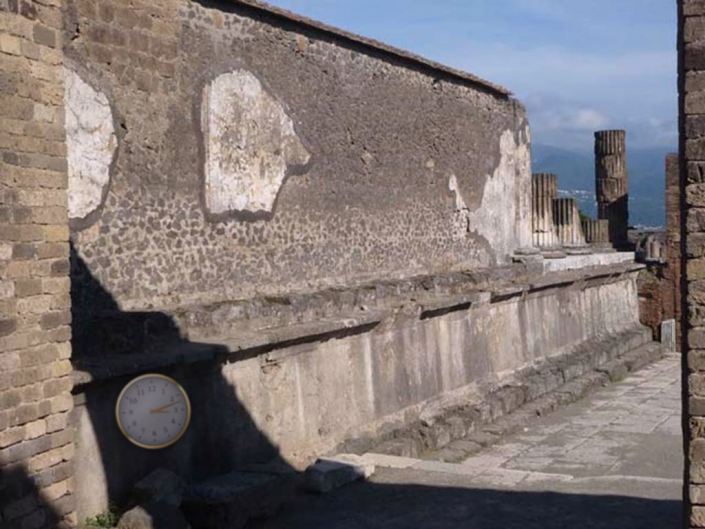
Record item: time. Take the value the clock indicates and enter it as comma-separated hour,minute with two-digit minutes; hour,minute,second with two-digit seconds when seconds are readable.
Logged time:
3,12
